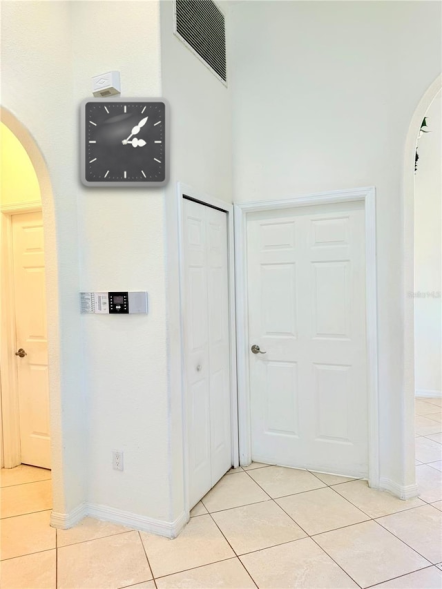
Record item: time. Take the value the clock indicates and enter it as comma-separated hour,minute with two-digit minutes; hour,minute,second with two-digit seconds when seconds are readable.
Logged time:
3,07
